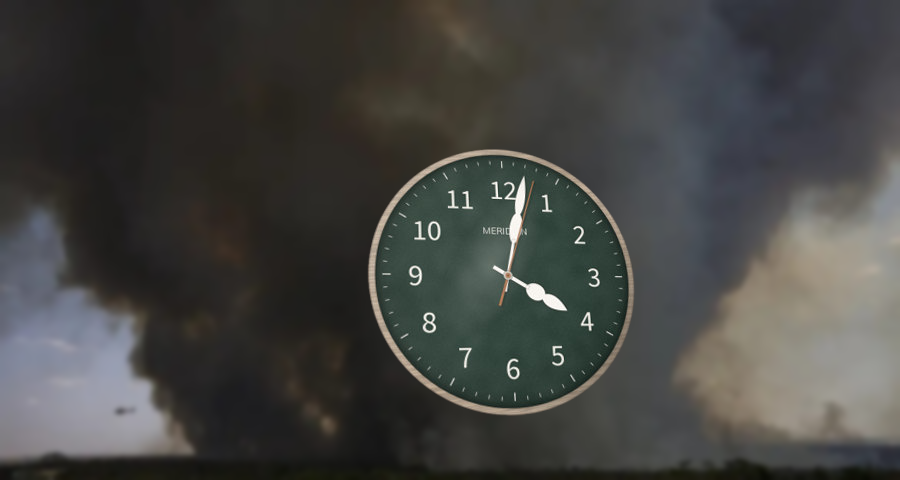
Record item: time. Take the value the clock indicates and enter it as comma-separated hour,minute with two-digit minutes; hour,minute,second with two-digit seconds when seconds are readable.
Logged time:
4,02,03
